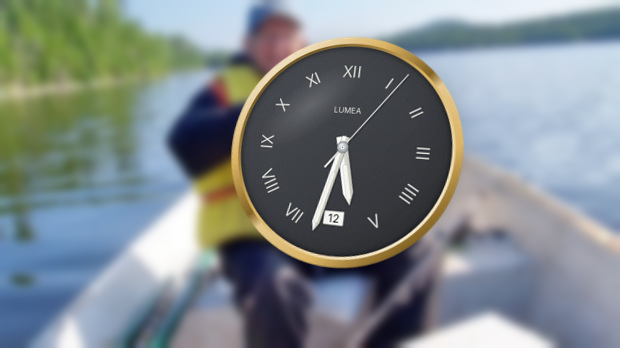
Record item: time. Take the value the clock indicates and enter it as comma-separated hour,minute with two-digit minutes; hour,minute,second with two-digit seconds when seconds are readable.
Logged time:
5,32,06
